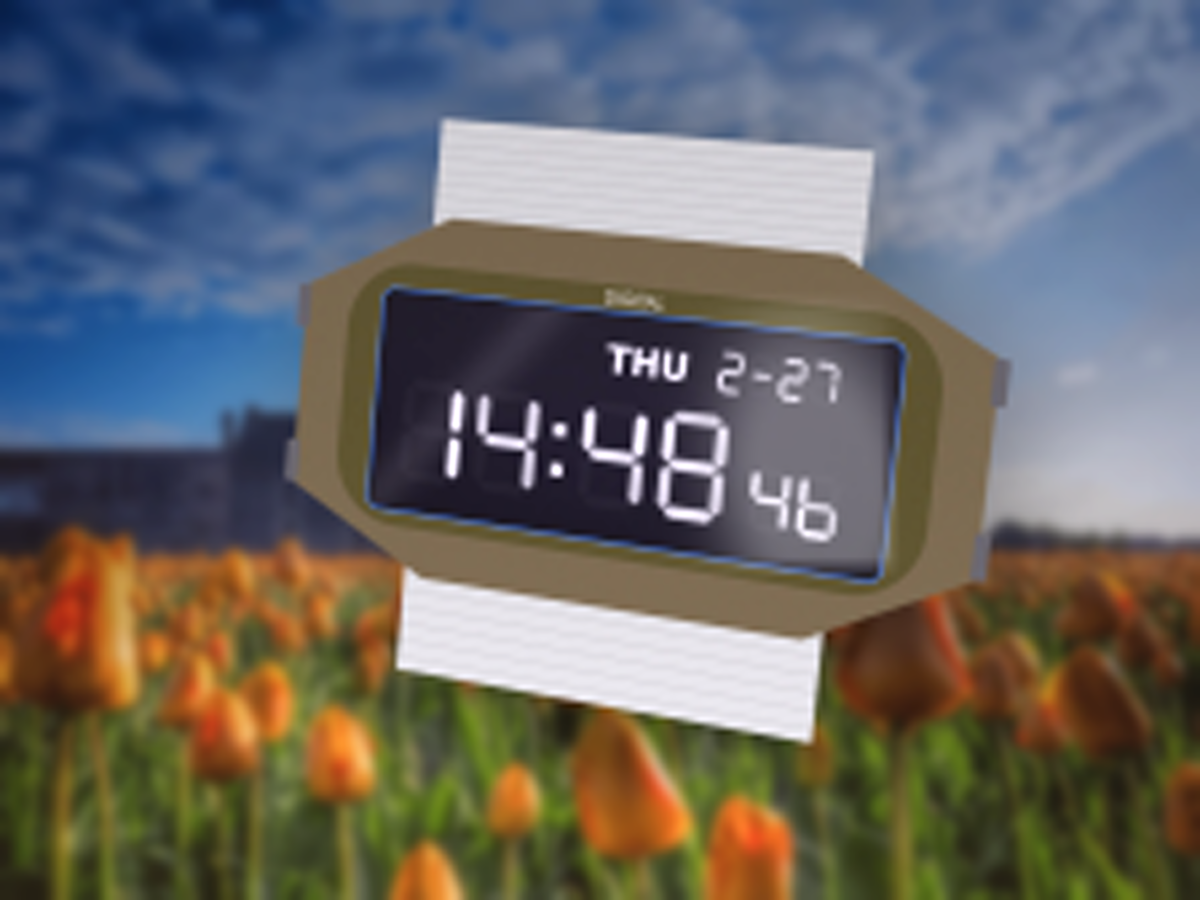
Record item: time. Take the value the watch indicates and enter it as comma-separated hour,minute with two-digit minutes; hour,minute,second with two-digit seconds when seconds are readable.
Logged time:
14,48,46
